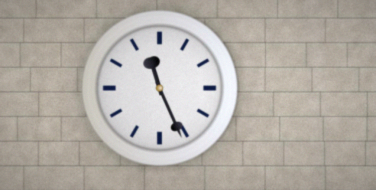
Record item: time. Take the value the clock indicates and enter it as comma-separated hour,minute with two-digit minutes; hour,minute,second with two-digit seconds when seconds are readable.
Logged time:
11,26
